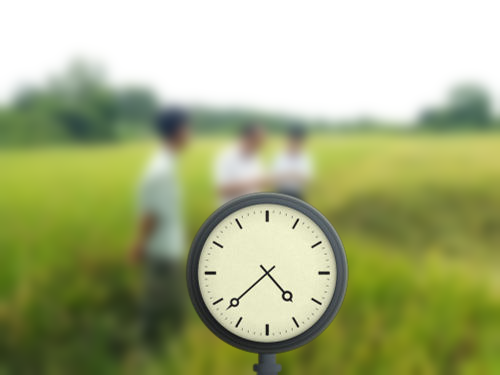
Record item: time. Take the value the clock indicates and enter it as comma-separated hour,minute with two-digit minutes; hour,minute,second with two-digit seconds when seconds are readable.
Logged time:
4,38
